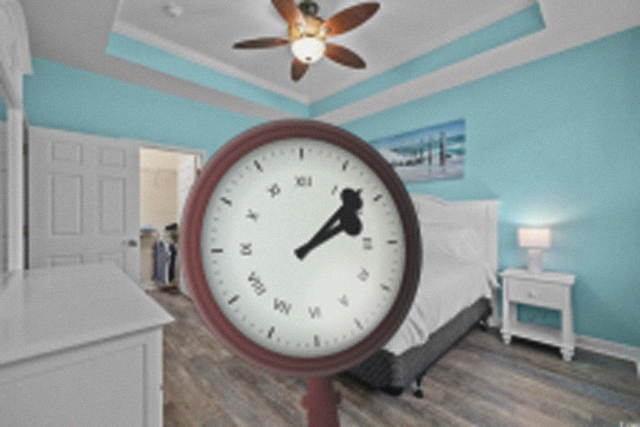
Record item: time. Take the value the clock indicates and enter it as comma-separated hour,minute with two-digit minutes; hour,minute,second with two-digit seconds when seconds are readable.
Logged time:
2,08
